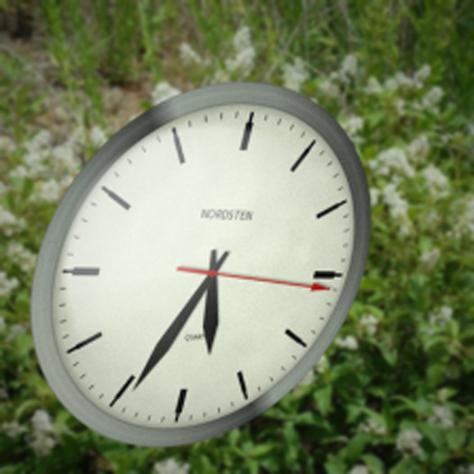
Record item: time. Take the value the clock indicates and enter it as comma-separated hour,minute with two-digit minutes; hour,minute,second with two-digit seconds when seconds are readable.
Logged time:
5,34,16
